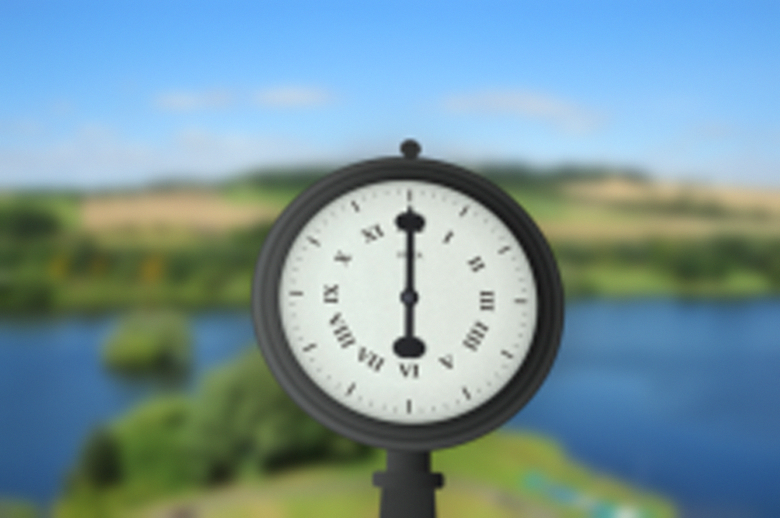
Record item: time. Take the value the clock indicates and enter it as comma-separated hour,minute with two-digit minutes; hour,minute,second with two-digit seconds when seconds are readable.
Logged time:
6,00
